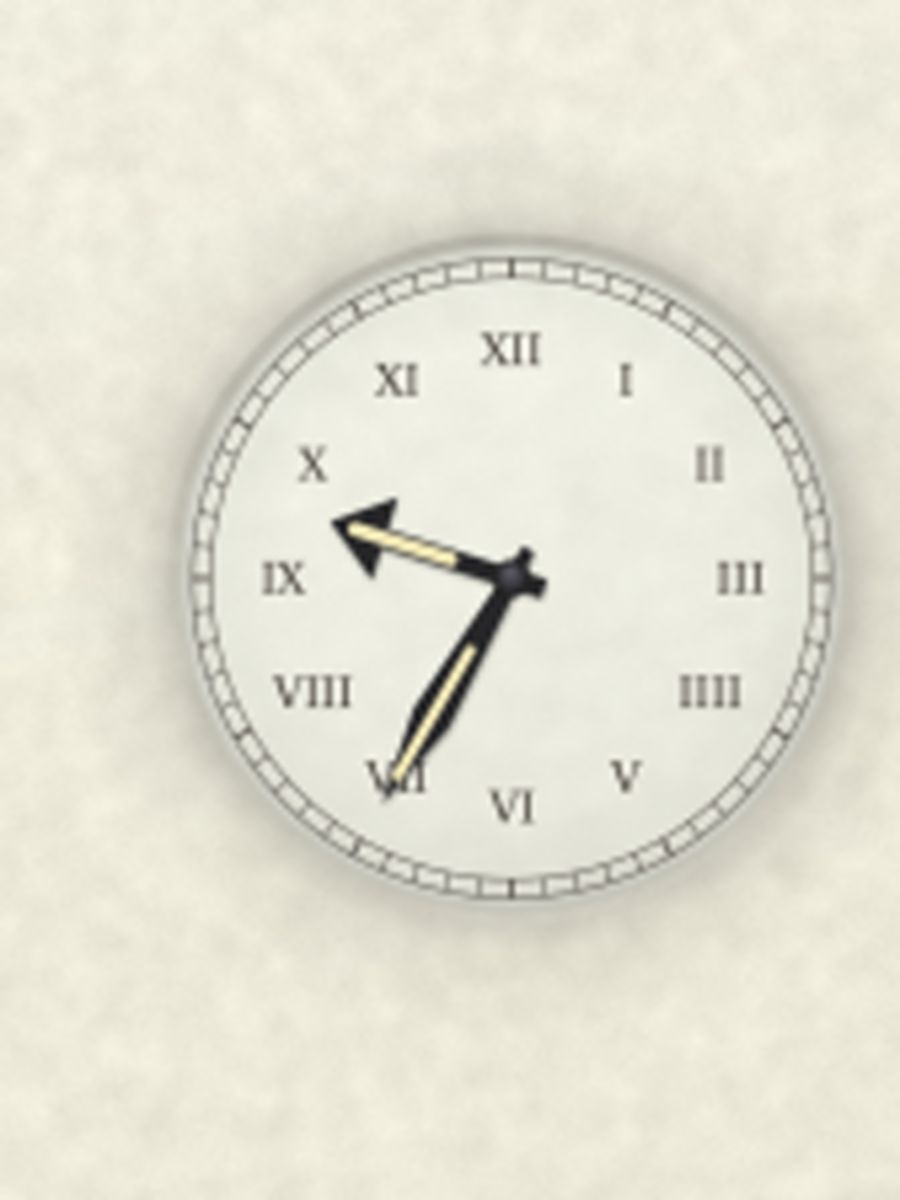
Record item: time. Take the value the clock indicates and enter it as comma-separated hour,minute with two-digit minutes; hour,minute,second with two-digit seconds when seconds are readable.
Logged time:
9,35
